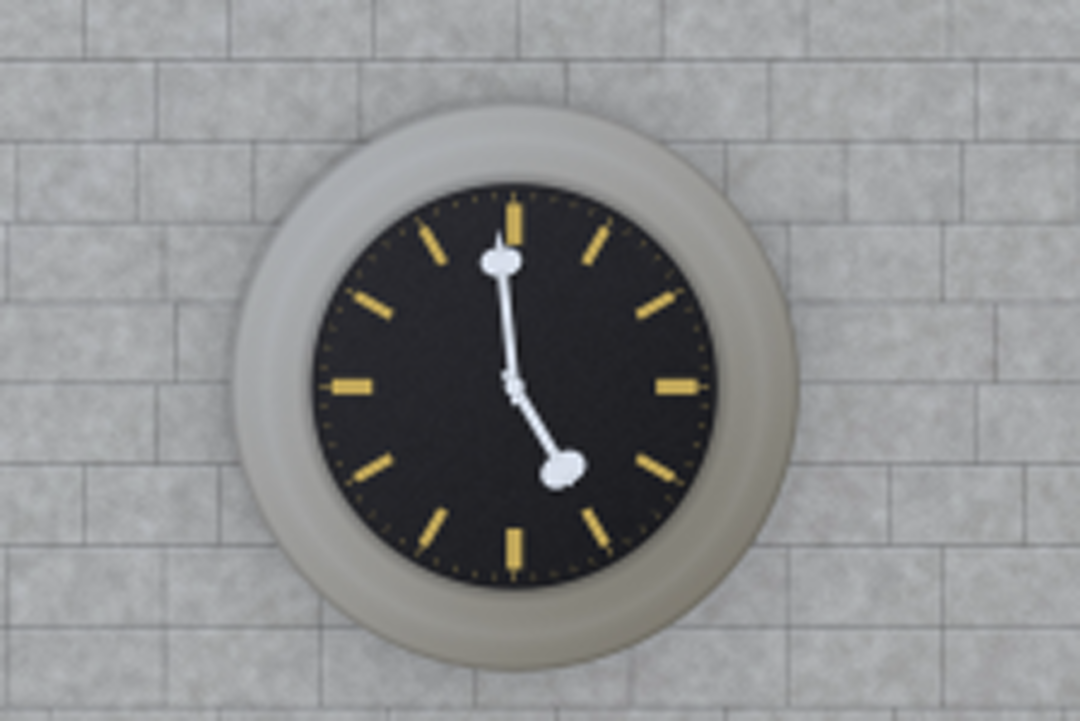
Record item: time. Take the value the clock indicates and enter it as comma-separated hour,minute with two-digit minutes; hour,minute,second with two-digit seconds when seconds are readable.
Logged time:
4,59
